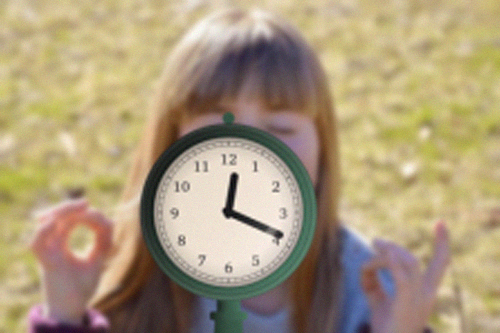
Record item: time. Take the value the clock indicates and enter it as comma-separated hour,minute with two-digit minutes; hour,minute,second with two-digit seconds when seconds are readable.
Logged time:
12,19
